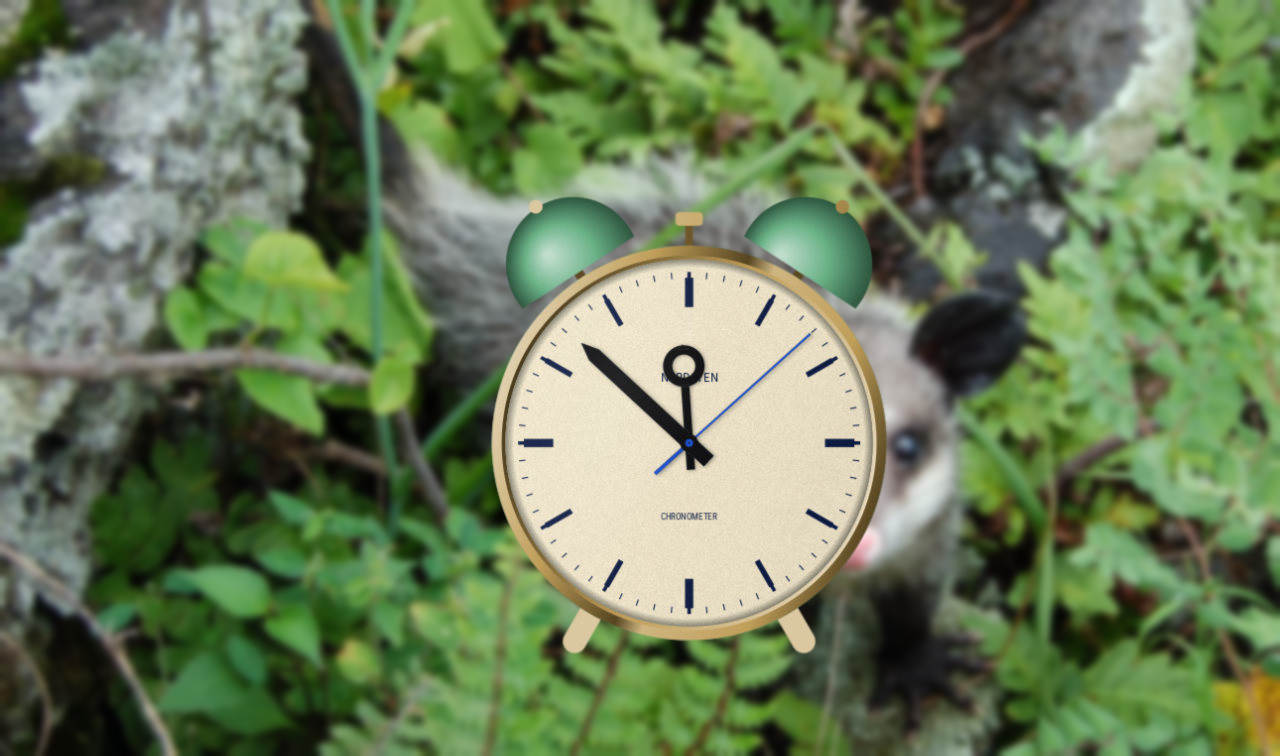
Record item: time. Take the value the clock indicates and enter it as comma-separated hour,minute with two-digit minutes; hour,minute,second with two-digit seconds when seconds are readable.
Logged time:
11,52,08
